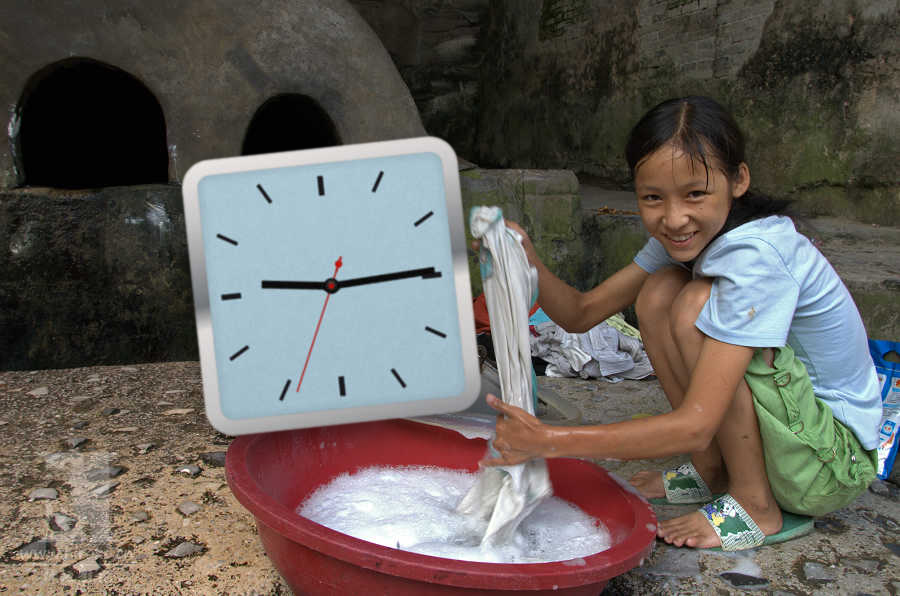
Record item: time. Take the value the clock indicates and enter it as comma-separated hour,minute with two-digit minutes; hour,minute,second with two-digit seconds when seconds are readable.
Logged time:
9,14,34
